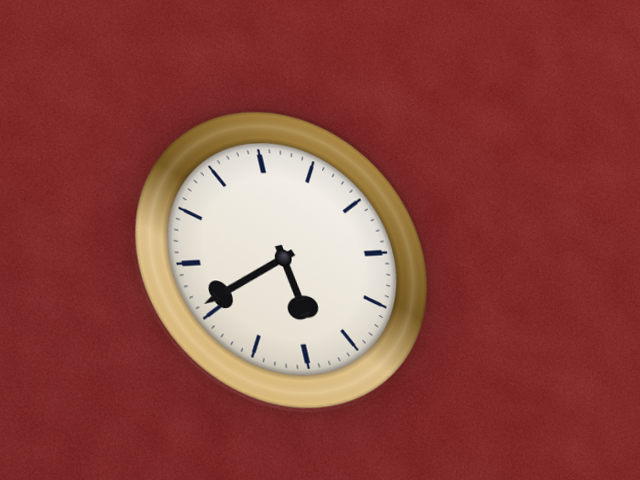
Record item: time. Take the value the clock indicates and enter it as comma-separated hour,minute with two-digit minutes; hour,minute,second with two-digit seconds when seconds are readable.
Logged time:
5,41
